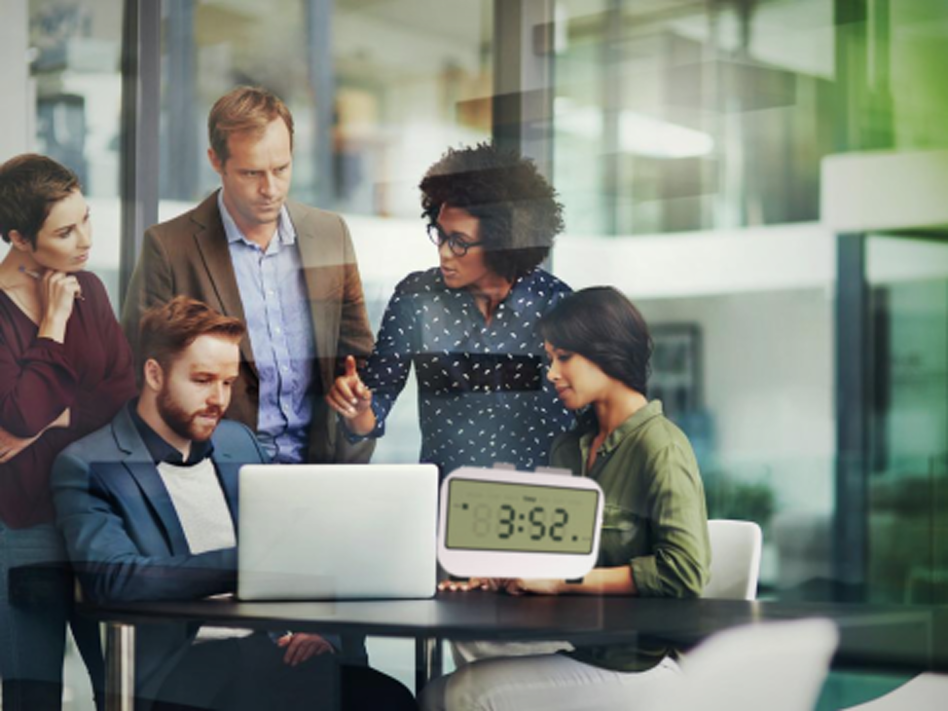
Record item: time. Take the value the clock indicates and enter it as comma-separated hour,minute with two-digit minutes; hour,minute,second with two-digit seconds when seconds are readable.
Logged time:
3,52
